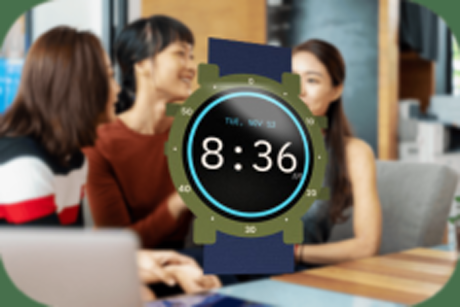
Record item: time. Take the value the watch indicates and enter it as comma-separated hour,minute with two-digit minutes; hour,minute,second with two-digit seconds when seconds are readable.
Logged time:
8,36
